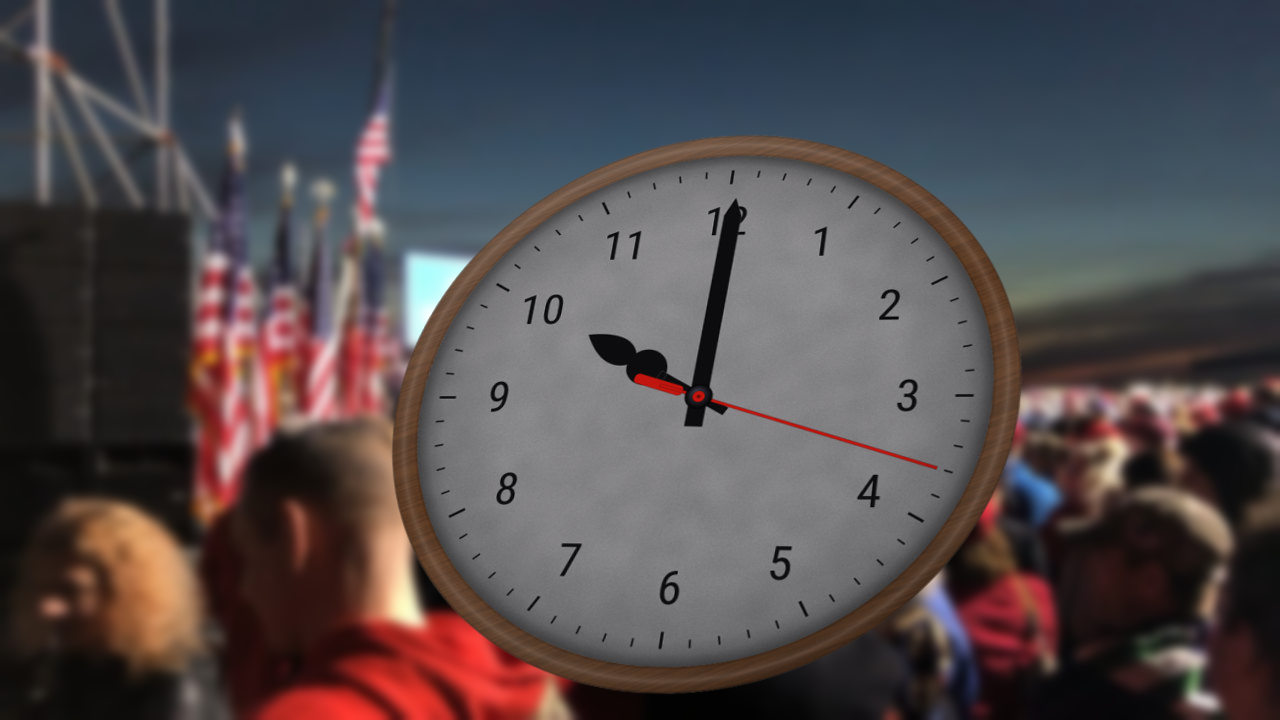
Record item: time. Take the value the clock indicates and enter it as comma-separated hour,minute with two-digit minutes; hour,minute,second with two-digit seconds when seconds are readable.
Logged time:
10,00,18
